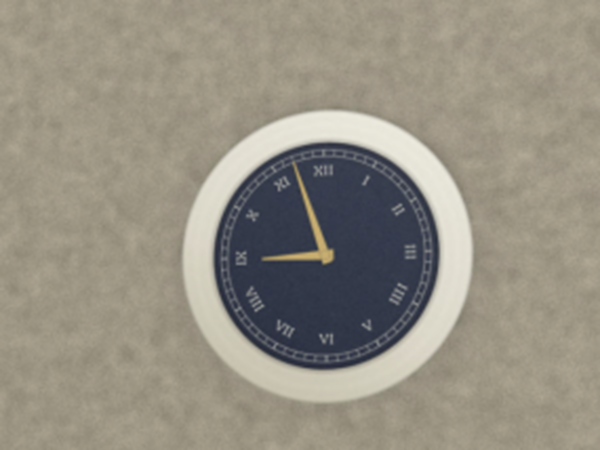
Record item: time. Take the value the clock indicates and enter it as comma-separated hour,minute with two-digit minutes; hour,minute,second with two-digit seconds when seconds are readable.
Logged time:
8,57
